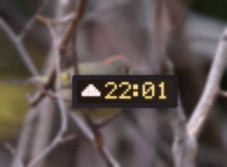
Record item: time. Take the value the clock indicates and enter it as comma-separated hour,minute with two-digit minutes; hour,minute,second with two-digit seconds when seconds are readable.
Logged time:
22,01
